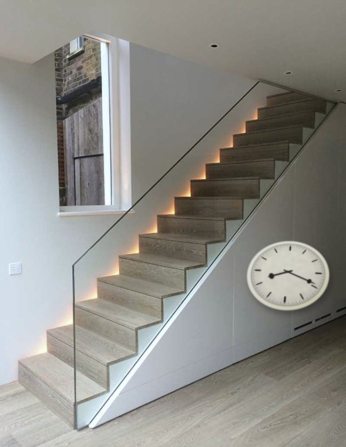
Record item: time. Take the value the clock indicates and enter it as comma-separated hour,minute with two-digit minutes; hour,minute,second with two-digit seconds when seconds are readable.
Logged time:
8,19
